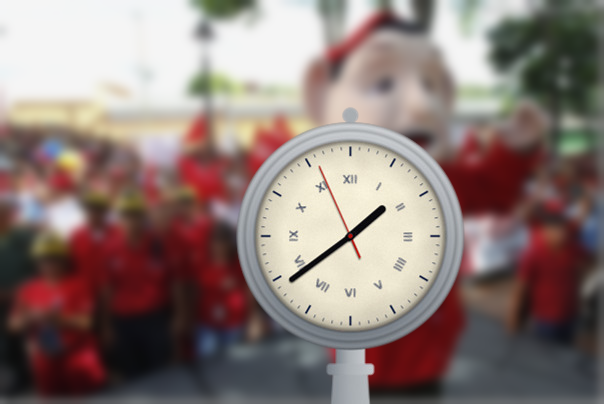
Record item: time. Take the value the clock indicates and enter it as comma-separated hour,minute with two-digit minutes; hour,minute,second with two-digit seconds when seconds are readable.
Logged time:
1,38,56
